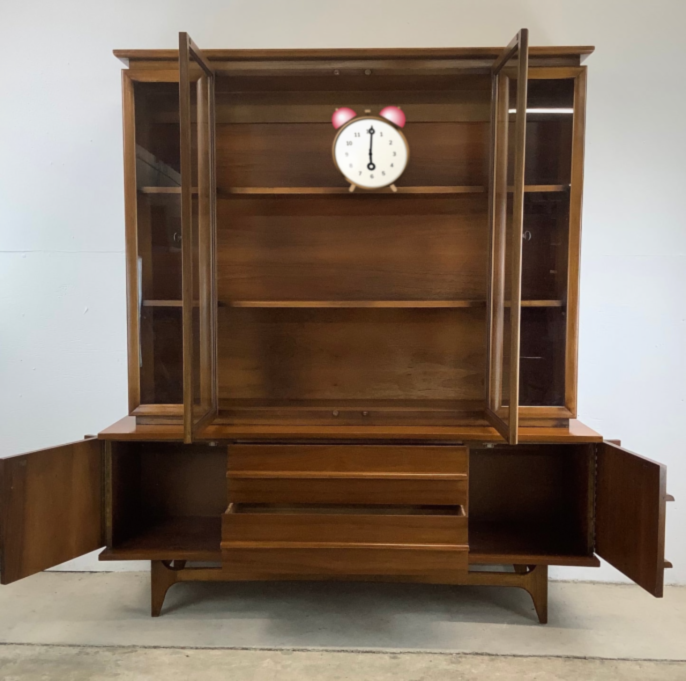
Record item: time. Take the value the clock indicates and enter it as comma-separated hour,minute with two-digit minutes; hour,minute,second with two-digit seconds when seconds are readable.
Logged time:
6,01
